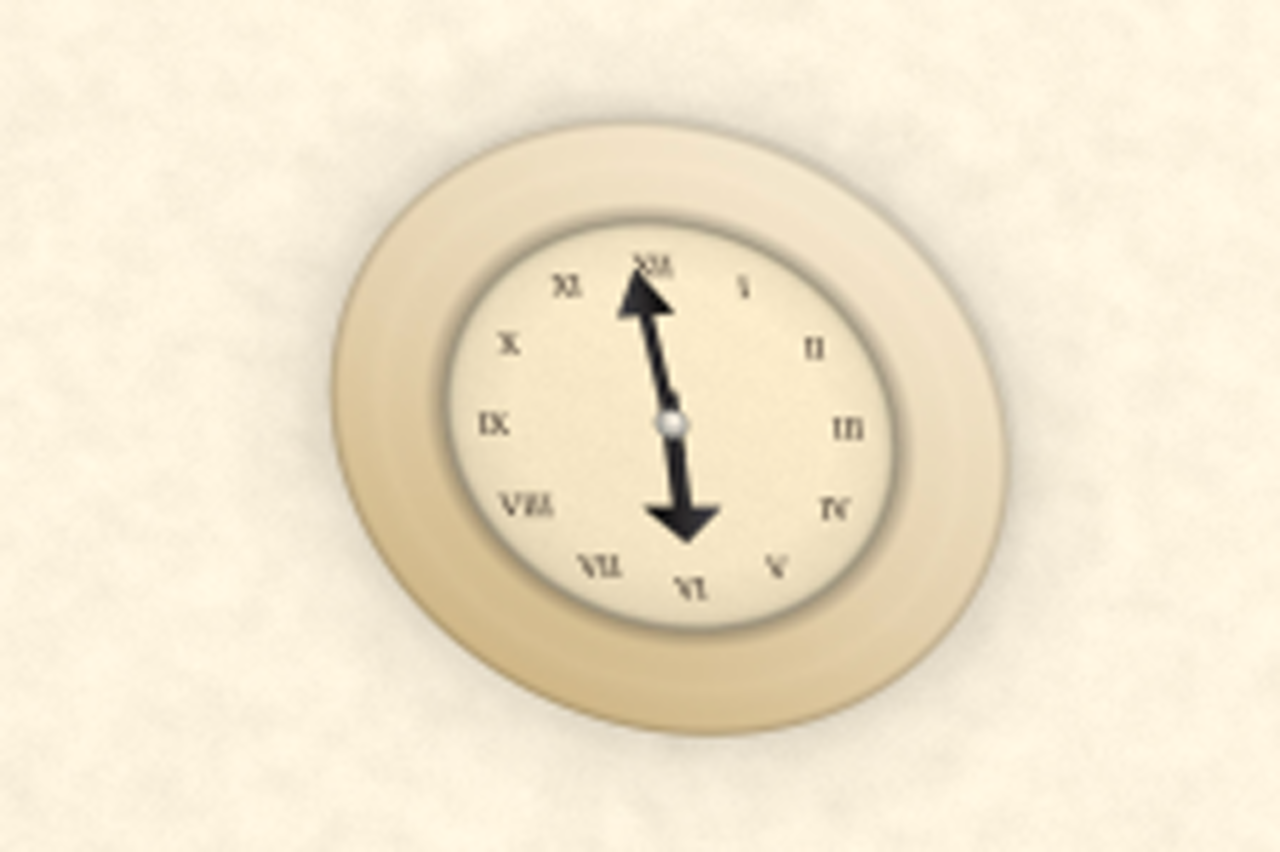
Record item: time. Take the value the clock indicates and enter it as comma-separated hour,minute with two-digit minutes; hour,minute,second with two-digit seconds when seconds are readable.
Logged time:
5,59
